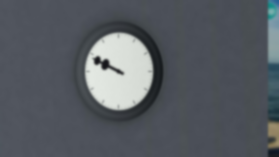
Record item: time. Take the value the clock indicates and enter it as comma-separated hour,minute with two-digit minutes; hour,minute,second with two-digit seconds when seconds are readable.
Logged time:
9,49
